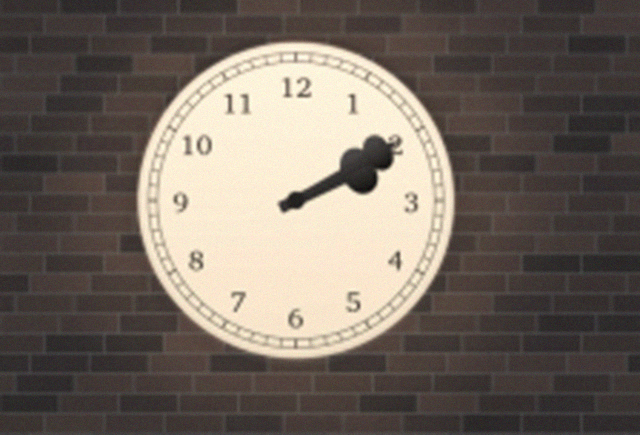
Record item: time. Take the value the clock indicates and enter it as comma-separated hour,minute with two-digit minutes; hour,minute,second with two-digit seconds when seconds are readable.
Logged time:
2,10
